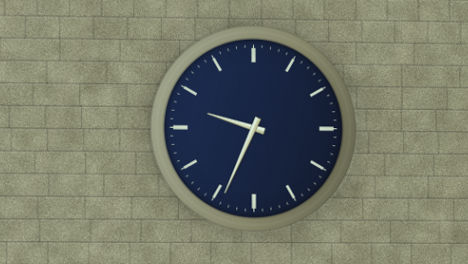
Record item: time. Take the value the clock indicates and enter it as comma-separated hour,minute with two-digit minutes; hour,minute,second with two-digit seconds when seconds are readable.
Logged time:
9,34
